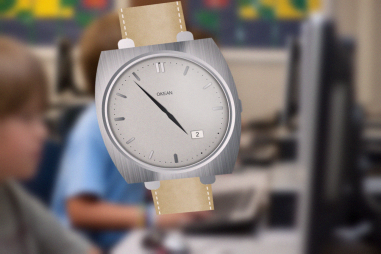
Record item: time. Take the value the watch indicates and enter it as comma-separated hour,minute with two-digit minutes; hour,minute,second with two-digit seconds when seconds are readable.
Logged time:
4,54
